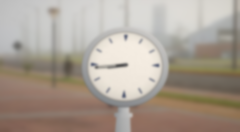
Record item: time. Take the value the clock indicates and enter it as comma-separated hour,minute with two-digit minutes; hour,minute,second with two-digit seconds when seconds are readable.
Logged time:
8,44
